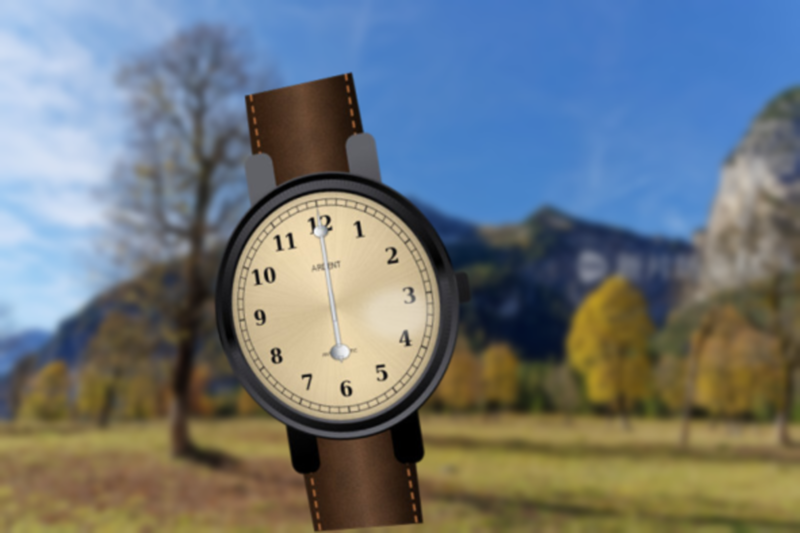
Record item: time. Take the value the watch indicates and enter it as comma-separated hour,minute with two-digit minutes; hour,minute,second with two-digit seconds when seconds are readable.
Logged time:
6,00
